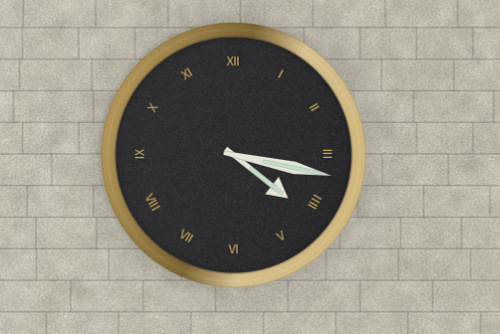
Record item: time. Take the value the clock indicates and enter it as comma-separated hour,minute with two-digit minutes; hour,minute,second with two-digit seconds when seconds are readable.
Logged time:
4,17
